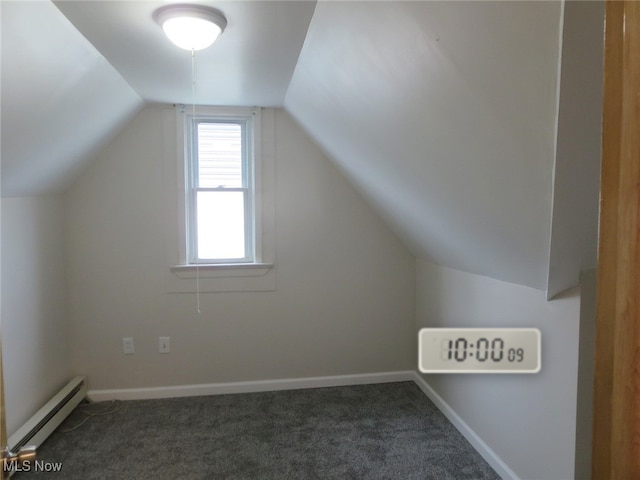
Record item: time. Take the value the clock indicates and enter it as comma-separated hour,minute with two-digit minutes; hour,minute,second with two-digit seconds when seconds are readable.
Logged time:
10,00,09
